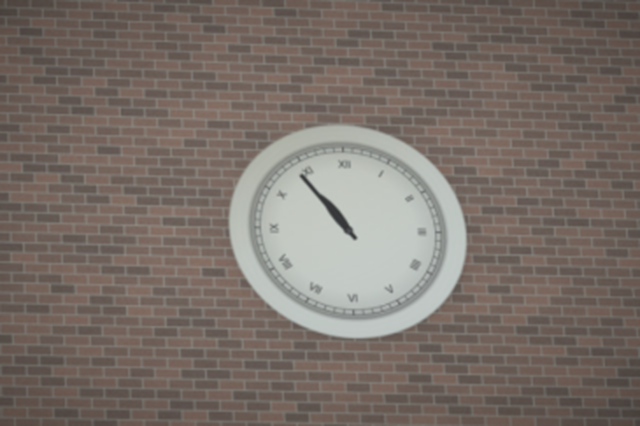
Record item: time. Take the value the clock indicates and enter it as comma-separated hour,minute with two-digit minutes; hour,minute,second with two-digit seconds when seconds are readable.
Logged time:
10,54
